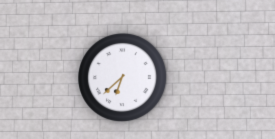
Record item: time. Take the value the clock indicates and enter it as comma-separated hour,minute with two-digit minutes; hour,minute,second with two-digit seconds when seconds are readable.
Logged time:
6,38
